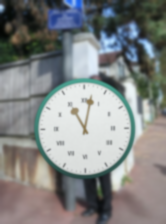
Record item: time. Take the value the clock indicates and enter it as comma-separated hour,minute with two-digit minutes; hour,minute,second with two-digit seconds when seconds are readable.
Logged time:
11,02
